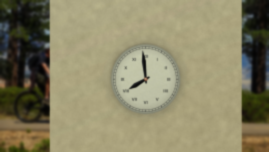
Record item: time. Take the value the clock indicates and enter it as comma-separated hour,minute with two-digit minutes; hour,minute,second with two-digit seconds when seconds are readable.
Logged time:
7,59
